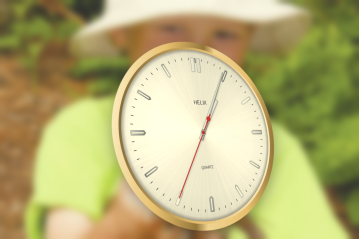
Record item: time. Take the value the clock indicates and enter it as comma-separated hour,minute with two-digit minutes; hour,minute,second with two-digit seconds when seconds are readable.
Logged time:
1,04,35
